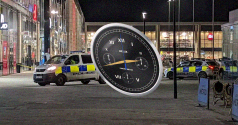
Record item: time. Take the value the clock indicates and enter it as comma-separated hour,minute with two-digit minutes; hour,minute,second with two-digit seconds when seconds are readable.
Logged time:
2,42
